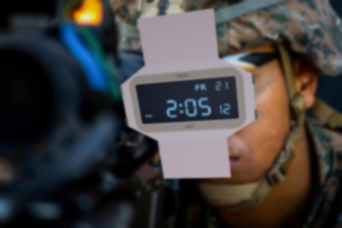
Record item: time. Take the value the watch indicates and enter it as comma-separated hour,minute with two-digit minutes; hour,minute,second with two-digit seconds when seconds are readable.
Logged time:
2,05
